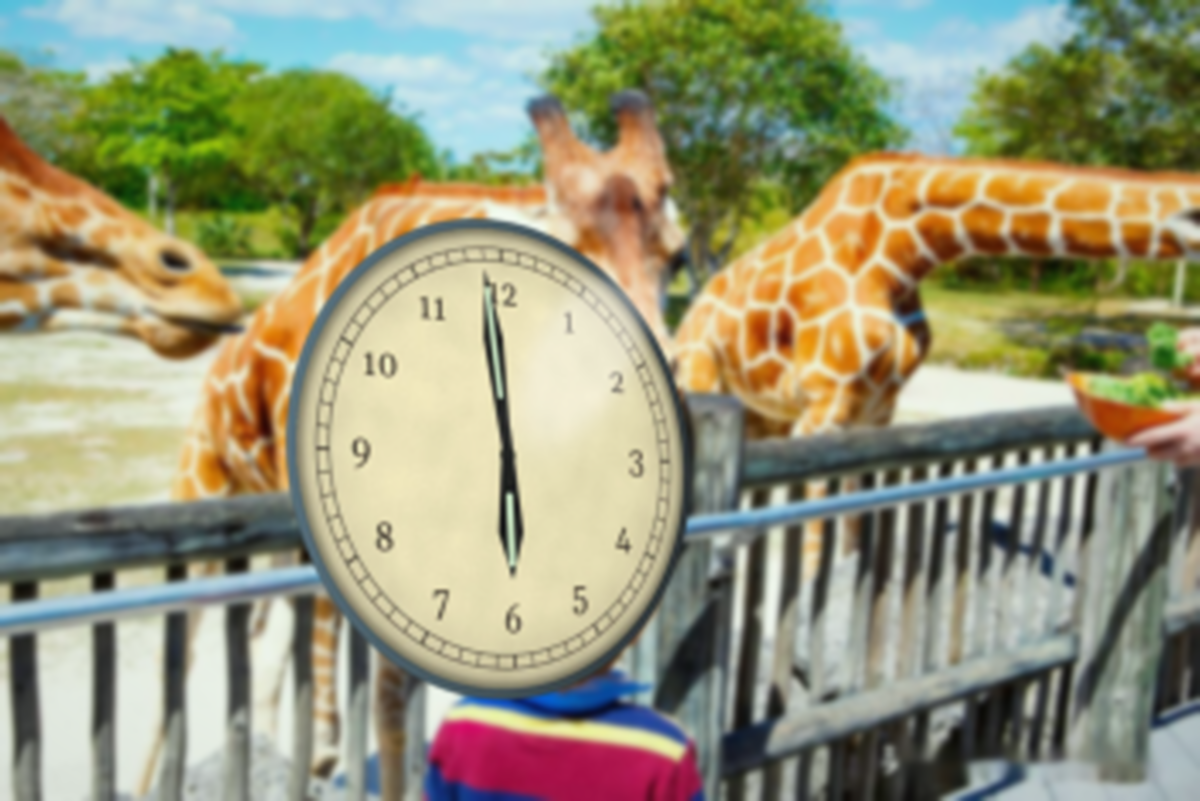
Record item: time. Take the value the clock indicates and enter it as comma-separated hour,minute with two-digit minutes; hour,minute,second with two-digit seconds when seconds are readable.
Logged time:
5,59
